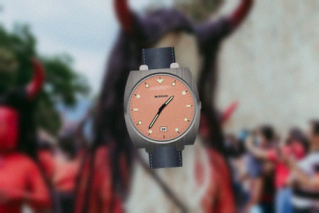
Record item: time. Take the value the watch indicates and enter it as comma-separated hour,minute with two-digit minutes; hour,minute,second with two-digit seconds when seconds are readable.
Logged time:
1,36
